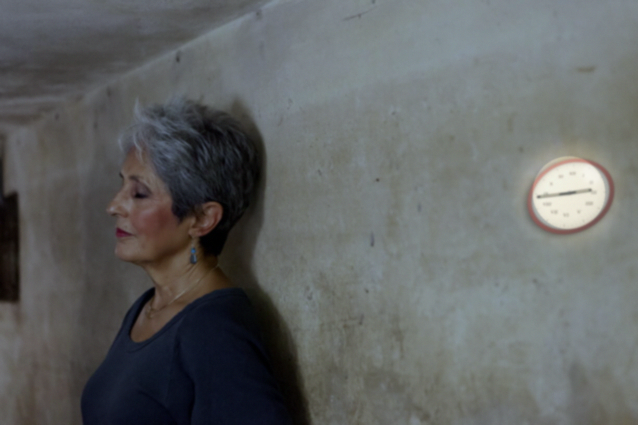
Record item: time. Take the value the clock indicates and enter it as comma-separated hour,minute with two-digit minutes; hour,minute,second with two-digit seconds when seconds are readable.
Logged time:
2,44
